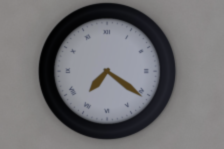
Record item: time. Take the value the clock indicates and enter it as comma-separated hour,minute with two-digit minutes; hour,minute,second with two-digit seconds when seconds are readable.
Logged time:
7,21
